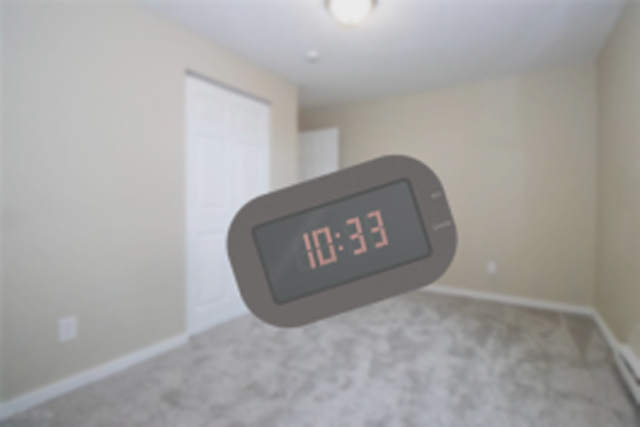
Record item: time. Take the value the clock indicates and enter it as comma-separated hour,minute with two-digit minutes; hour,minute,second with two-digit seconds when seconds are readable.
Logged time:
10,33
